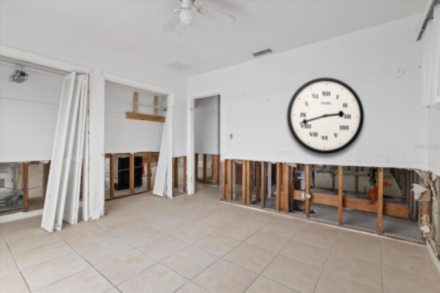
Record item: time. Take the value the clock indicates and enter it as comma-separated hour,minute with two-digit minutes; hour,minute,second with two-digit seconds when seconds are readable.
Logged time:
2,42
